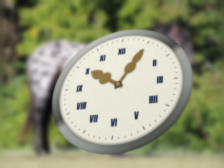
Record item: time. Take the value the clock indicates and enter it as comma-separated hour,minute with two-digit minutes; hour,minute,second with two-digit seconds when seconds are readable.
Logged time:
10,05
